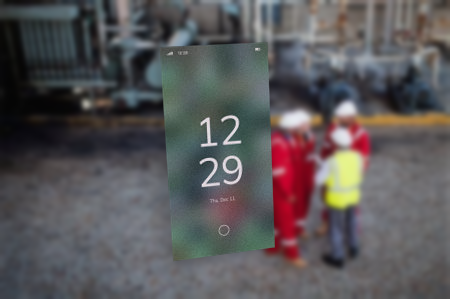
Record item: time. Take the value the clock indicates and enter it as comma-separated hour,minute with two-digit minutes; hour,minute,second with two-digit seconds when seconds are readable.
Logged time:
12,29
